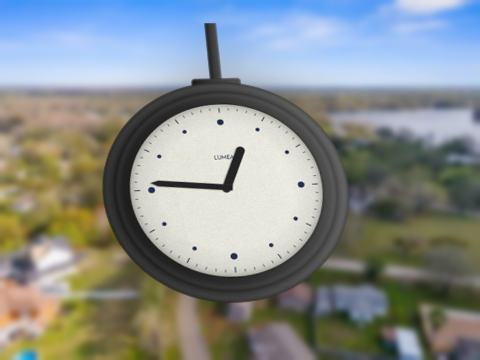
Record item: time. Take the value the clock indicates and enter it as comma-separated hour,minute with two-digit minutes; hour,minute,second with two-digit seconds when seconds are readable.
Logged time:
12,46
